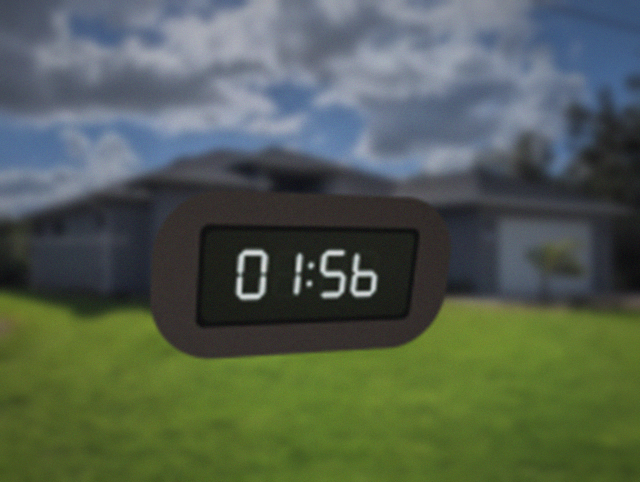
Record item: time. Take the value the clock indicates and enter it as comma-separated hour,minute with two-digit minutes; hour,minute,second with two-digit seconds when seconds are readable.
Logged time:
1,56
